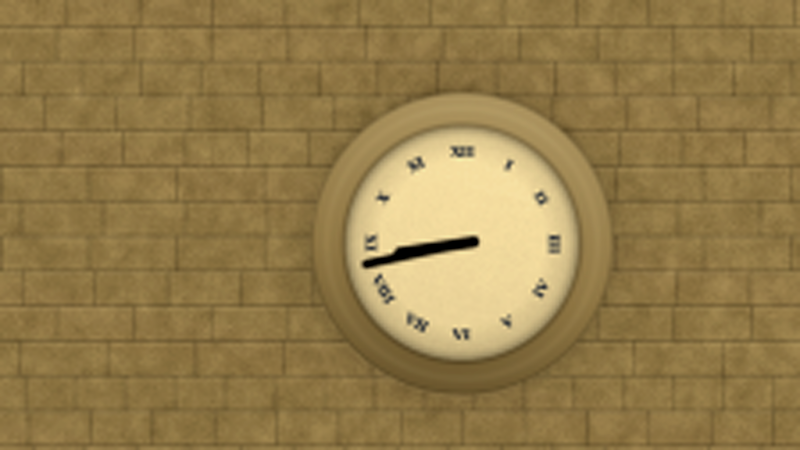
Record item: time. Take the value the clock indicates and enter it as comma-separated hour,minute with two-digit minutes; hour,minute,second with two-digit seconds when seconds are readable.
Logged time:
8,43
